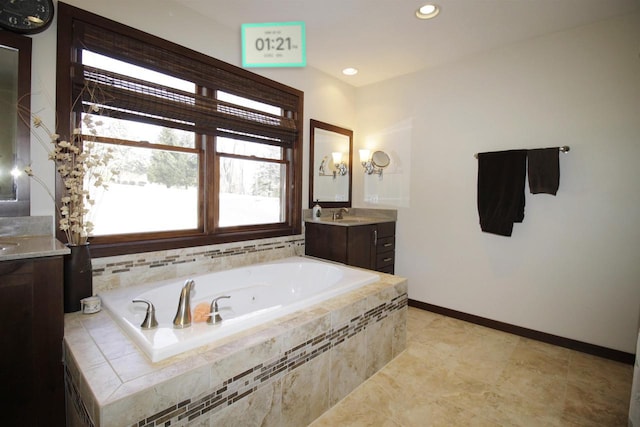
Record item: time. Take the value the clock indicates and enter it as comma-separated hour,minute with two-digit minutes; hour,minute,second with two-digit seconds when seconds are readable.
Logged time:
1,21
